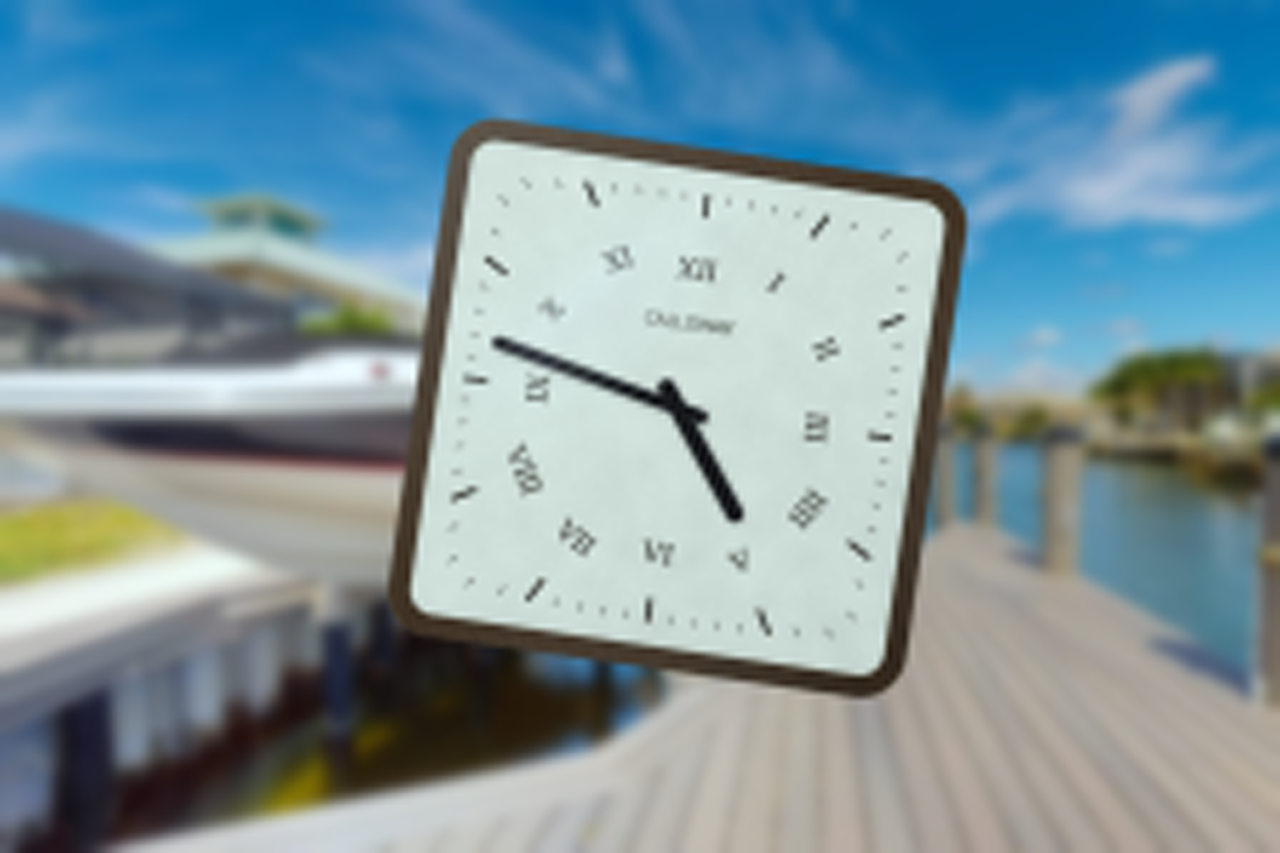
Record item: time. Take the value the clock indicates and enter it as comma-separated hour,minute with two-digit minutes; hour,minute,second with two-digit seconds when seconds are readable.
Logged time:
4,47
